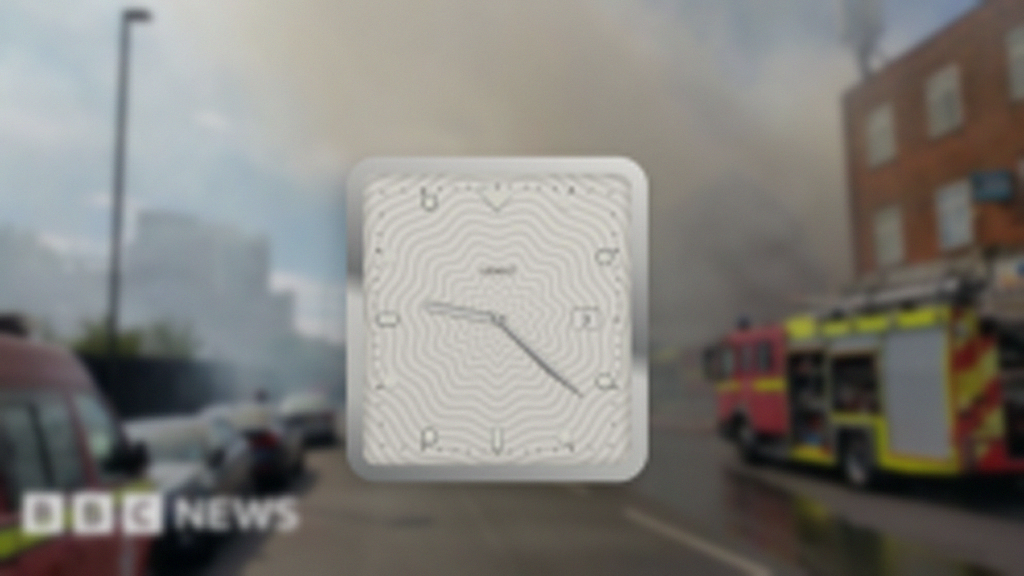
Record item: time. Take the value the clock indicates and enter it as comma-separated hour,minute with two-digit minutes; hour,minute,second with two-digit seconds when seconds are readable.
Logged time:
9,22
